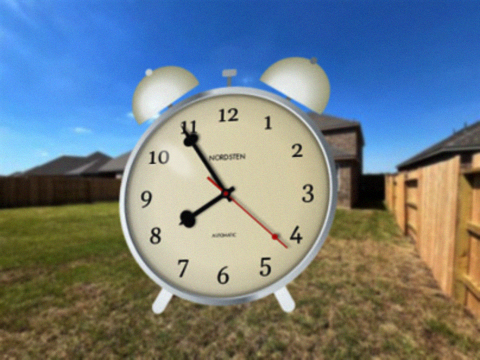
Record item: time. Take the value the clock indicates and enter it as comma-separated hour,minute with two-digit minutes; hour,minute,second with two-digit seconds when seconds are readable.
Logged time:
7,54,22
